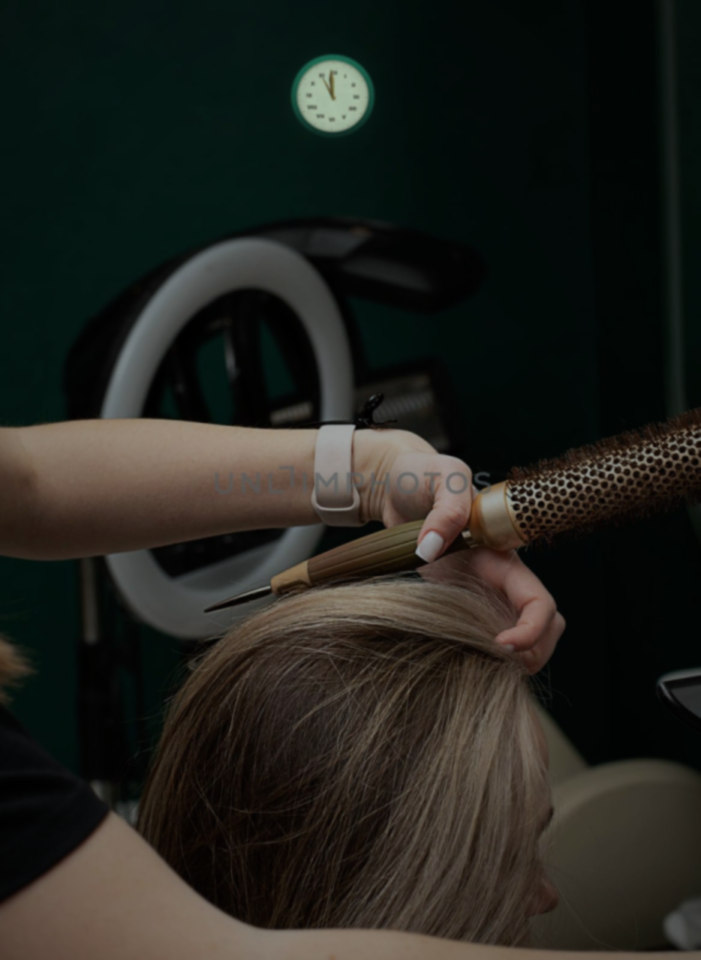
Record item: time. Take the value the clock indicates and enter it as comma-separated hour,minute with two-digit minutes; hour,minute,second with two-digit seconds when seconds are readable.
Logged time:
10,59
